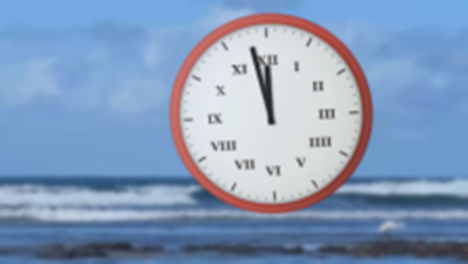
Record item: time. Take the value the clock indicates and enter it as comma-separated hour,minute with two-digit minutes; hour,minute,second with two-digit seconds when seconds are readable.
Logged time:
11,58
